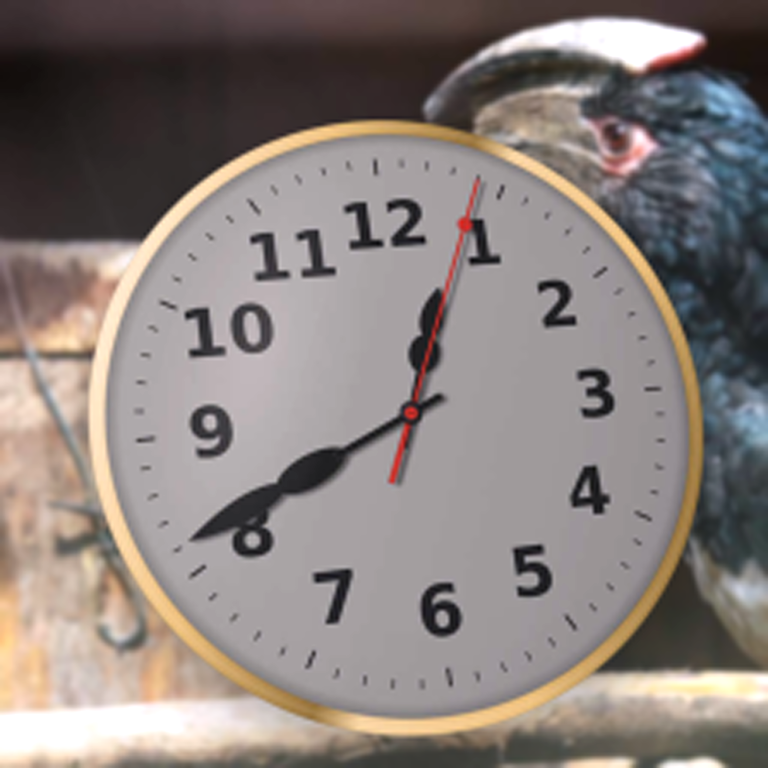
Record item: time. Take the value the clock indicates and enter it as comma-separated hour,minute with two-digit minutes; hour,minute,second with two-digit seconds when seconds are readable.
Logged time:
12,41,04
